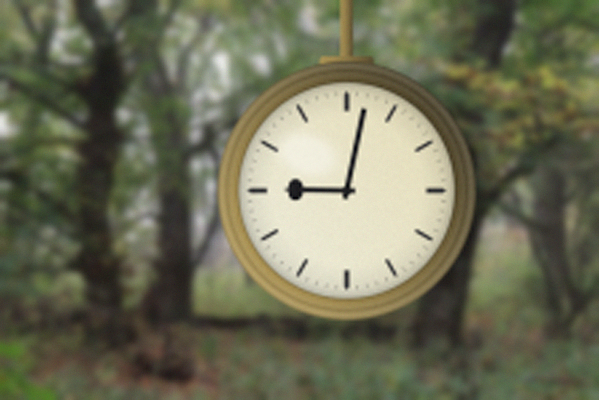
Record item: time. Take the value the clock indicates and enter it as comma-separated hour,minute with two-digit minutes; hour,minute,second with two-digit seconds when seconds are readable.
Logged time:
9,02
